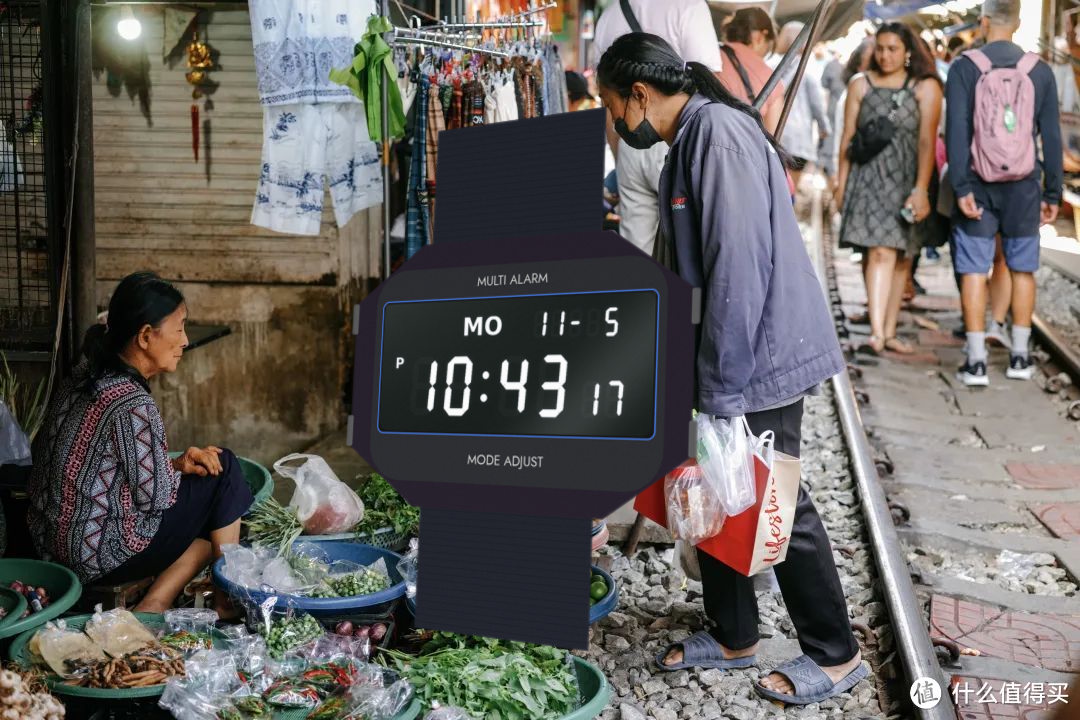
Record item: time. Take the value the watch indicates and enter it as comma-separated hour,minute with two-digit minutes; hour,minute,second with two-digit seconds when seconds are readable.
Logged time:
10,43,17
